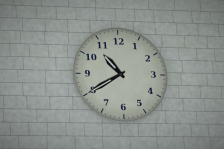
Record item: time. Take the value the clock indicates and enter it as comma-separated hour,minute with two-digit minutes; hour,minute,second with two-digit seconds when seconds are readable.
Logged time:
10,40
